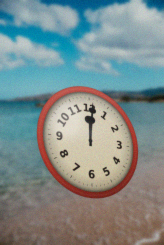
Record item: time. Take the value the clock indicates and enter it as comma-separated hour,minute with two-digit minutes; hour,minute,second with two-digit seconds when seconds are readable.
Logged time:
12,01
